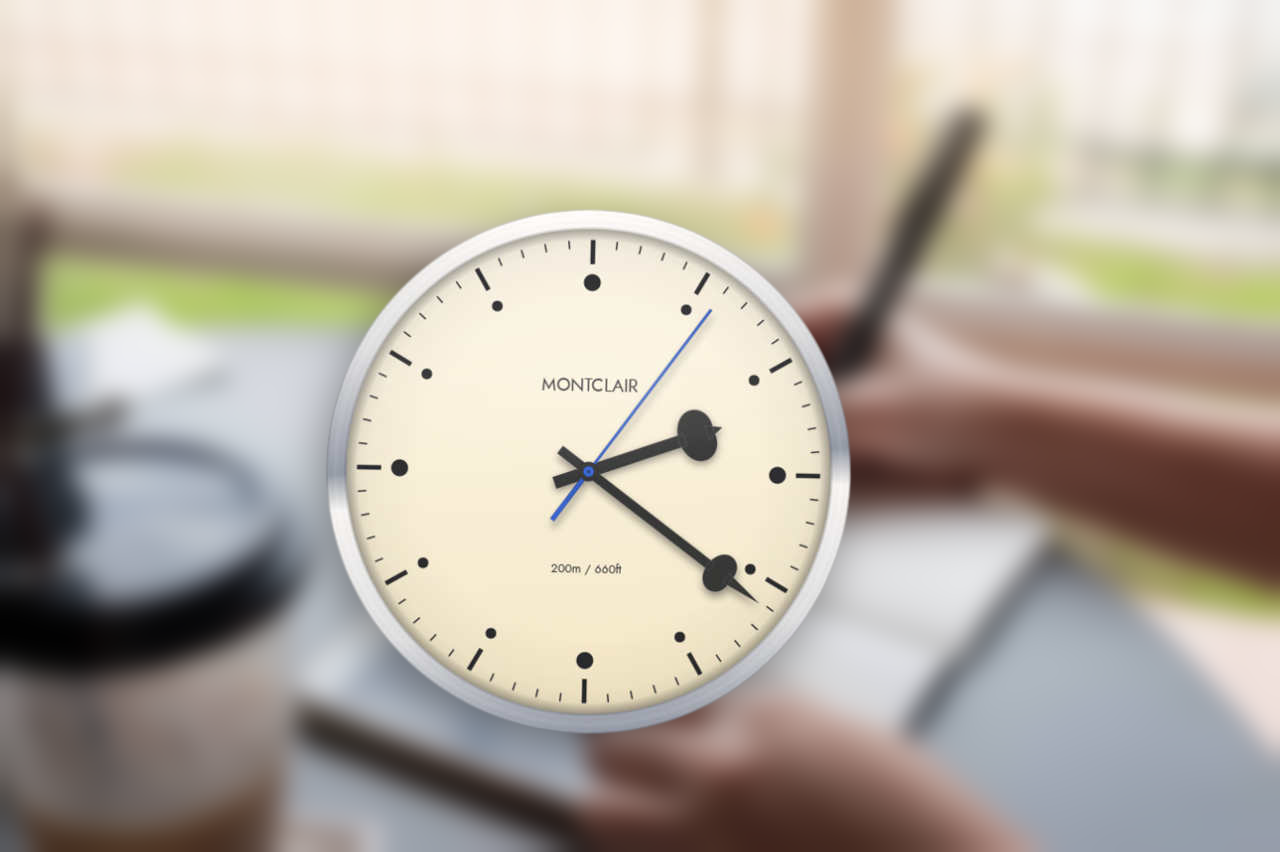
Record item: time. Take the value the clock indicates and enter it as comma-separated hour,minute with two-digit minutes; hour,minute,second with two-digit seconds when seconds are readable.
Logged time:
2,21,06
